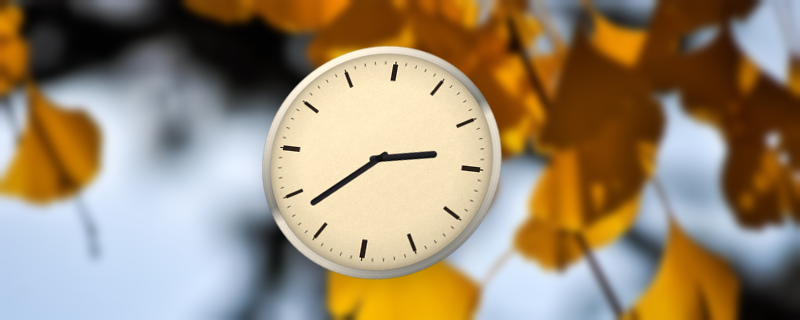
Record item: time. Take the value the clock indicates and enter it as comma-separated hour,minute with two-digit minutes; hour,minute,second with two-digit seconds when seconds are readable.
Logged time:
2,38
